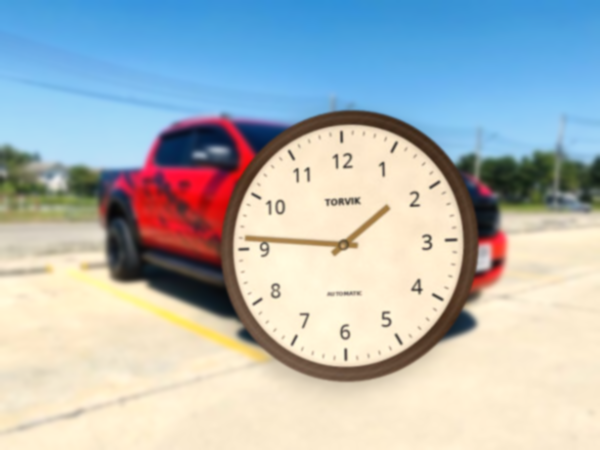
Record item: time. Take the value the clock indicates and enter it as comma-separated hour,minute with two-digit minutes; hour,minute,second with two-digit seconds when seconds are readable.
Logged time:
1,46
